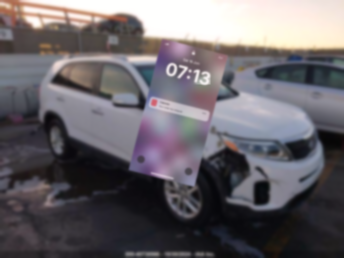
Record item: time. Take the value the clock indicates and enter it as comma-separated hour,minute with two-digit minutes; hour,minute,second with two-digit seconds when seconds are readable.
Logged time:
7,13
